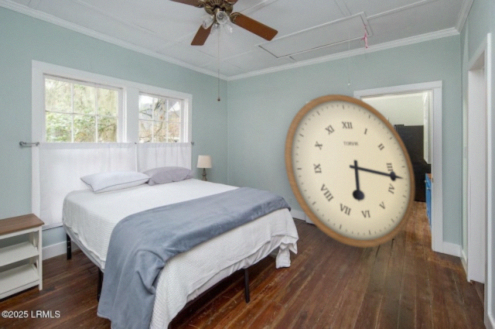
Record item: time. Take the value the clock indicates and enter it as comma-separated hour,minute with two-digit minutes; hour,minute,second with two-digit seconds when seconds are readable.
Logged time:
6,17
